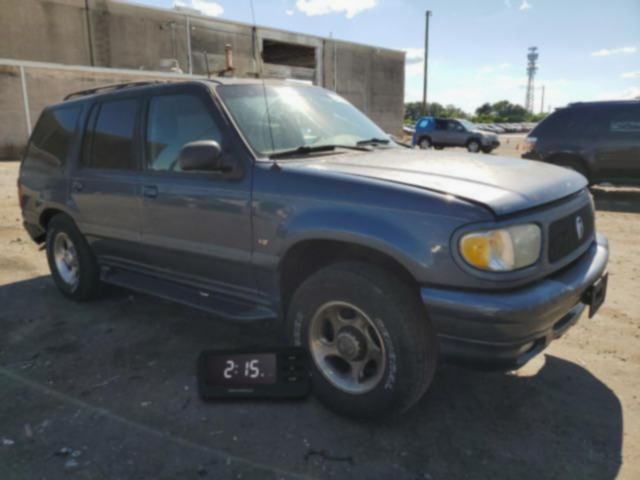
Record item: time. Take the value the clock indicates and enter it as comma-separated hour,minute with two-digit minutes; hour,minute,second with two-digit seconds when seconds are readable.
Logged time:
2,15
